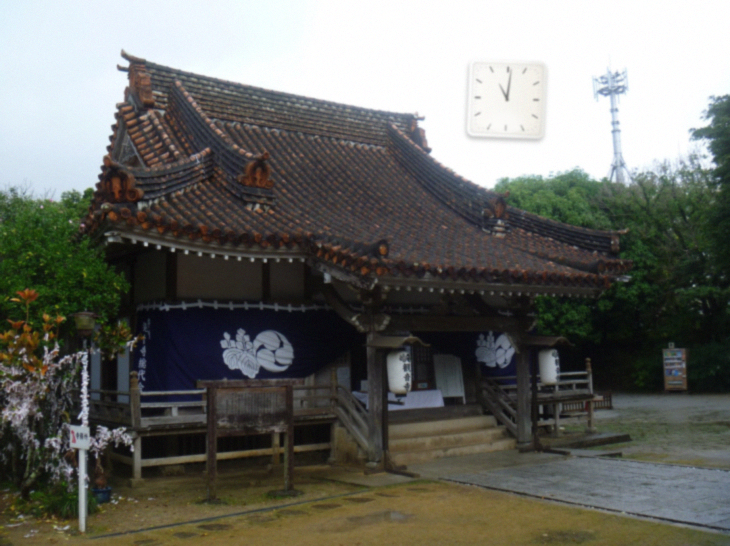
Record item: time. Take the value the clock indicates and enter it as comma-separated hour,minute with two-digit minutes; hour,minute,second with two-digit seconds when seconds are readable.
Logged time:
11,01
